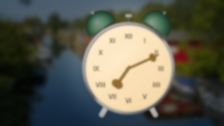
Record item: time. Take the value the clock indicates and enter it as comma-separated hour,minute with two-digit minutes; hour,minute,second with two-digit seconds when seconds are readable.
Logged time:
7,11
